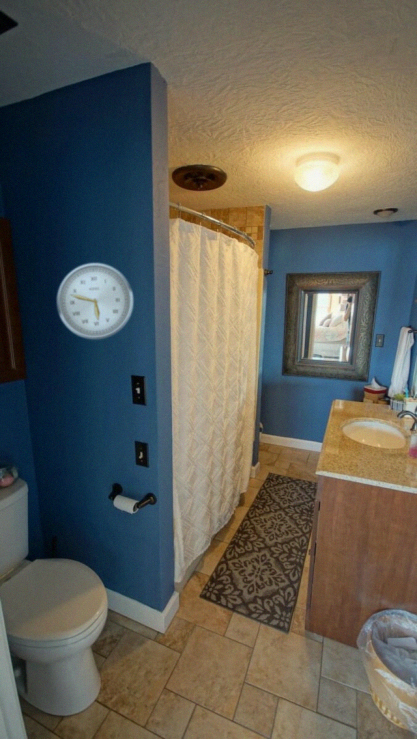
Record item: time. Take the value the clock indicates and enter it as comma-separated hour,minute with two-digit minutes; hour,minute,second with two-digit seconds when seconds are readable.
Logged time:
5,48
